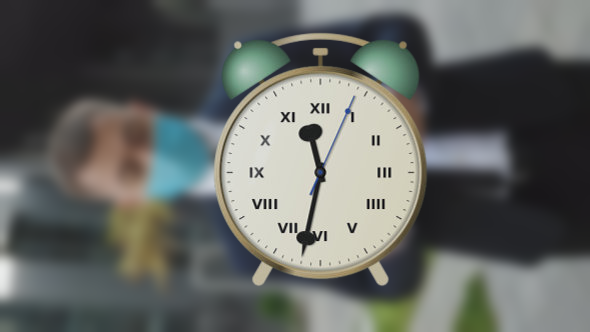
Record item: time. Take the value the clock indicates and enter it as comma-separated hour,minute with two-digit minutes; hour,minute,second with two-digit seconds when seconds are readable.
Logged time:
11,32,04
